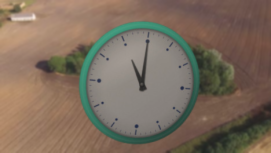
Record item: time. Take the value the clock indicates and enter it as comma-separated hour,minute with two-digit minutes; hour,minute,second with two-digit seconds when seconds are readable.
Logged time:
11,00
